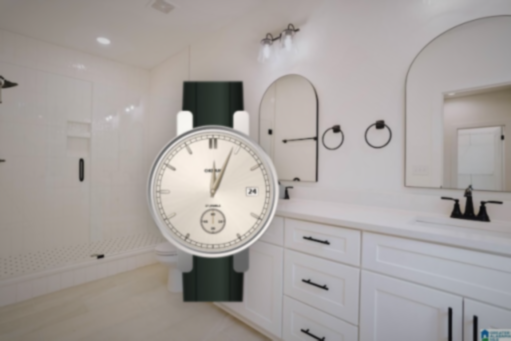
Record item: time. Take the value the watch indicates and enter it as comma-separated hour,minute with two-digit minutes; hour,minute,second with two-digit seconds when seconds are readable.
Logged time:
12,04
